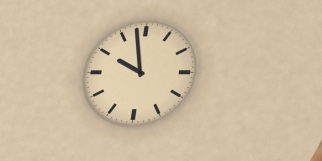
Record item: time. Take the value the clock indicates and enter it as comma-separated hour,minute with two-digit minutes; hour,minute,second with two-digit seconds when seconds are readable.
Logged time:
9,58
